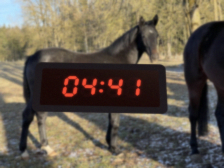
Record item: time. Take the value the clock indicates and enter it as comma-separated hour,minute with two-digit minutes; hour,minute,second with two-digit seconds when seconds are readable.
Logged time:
4,41
